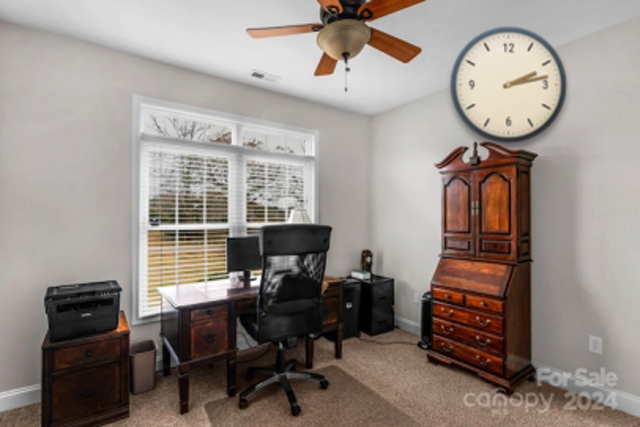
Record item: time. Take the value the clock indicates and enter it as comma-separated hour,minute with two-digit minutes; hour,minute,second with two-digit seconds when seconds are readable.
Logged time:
2,13
